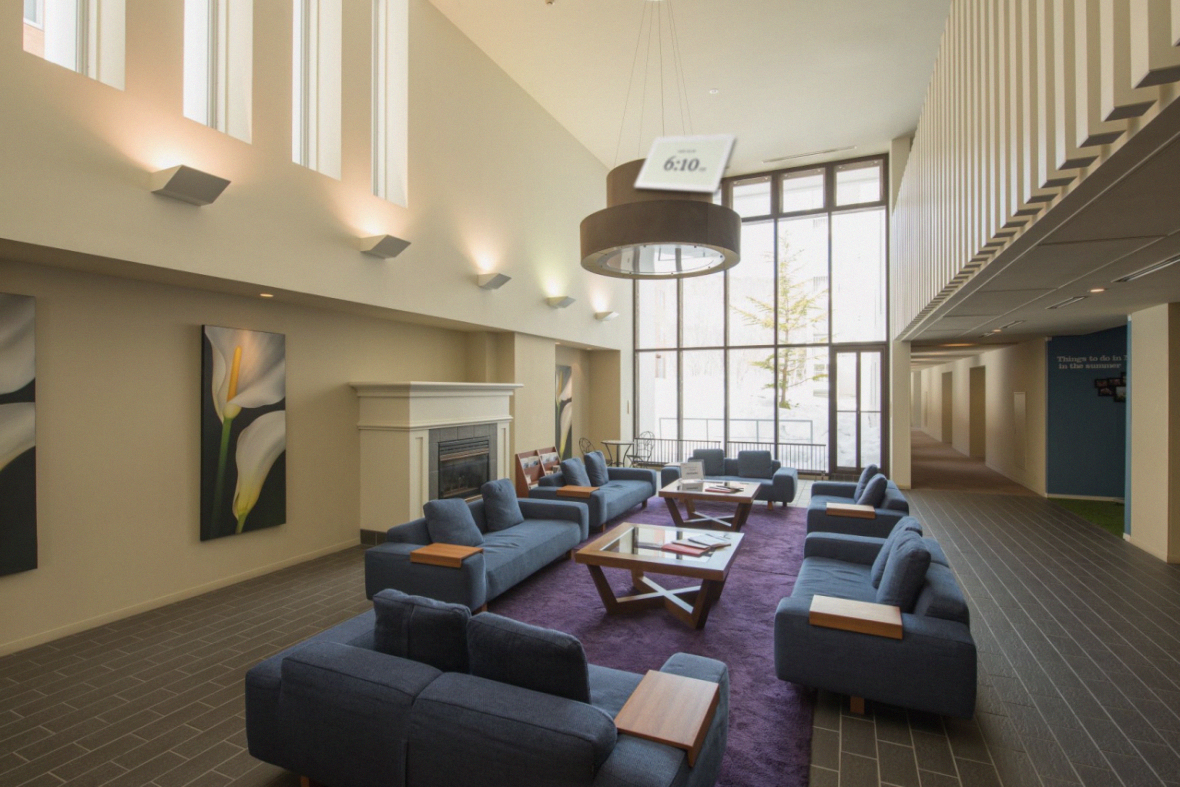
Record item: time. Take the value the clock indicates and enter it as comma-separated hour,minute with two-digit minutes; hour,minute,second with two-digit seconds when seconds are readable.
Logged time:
6,10
